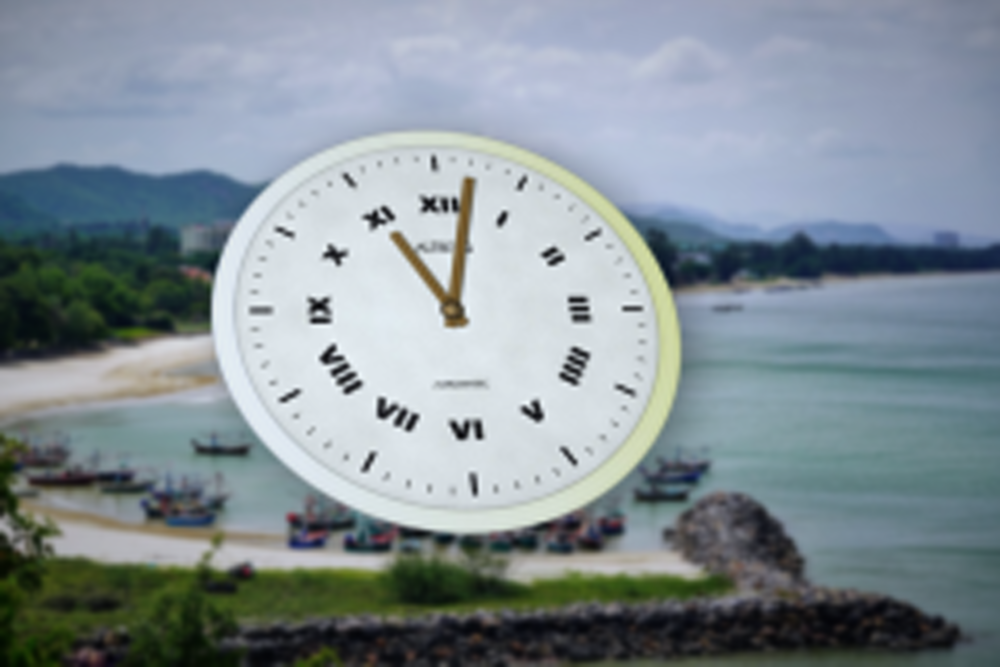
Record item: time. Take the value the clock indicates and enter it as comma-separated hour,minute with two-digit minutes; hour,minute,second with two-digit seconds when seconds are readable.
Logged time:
11,02
